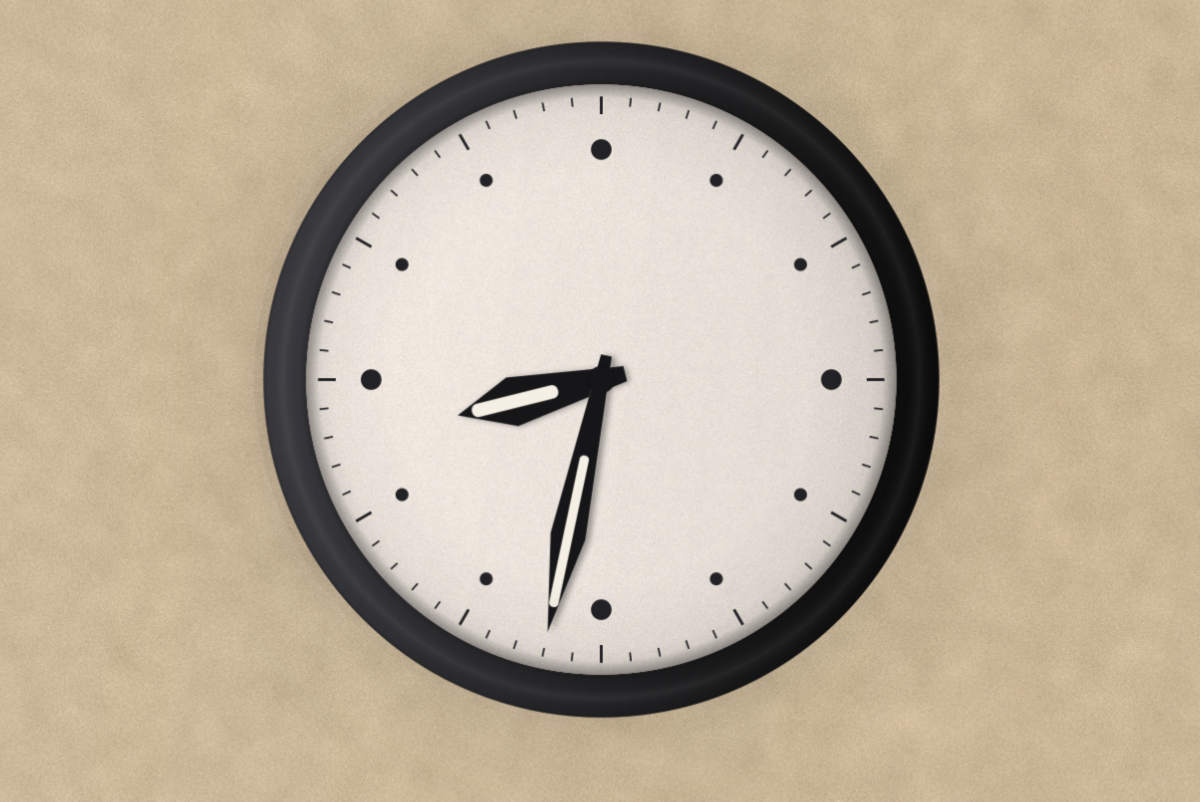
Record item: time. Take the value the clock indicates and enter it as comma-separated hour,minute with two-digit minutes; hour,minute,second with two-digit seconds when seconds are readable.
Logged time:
8,32
